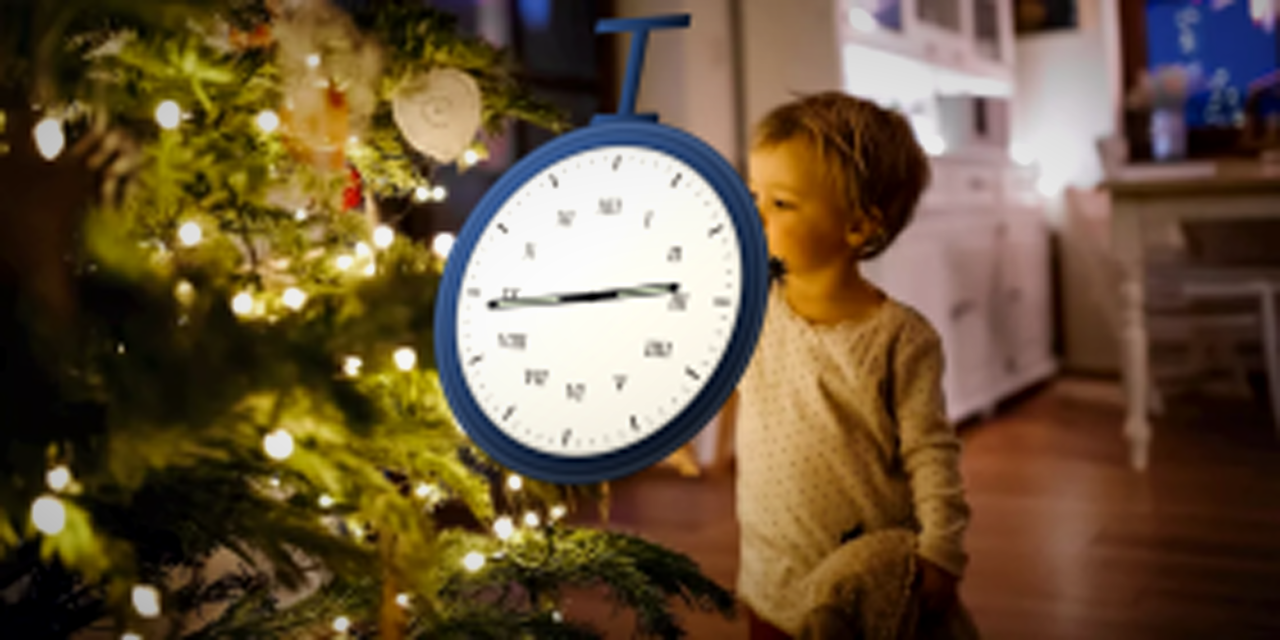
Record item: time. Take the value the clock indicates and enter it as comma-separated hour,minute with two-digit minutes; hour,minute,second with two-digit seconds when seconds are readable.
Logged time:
2,44
